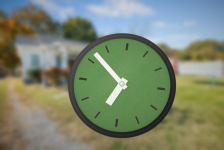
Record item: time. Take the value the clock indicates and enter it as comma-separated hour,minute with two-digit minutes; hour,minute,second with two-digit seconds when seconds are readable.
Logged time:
6,52
